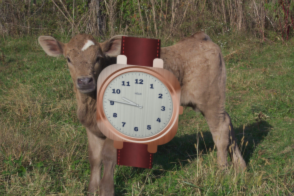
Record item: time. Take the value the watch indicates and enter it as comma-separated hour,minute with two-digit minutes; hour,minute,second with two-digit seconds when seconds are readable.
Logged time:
9,46
